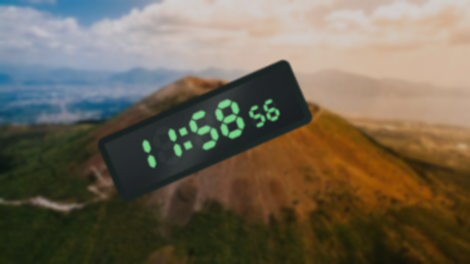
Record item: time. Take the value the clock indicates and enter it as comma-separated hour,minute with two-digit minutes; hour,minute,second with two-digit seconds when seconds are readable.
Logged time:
11,58,56
